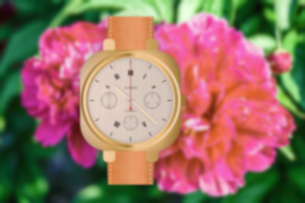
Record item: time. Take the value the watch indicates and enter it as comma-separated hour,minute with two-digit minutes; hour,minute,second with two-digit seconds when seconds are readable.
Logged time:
10,22
